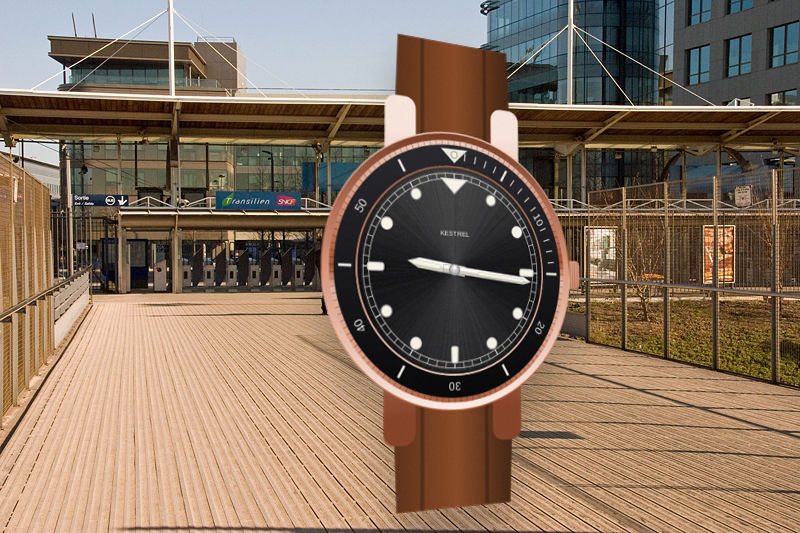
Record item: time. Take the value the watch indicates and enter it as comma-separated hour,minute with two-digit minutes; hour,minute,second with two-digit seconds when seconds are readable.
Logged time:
9,16
